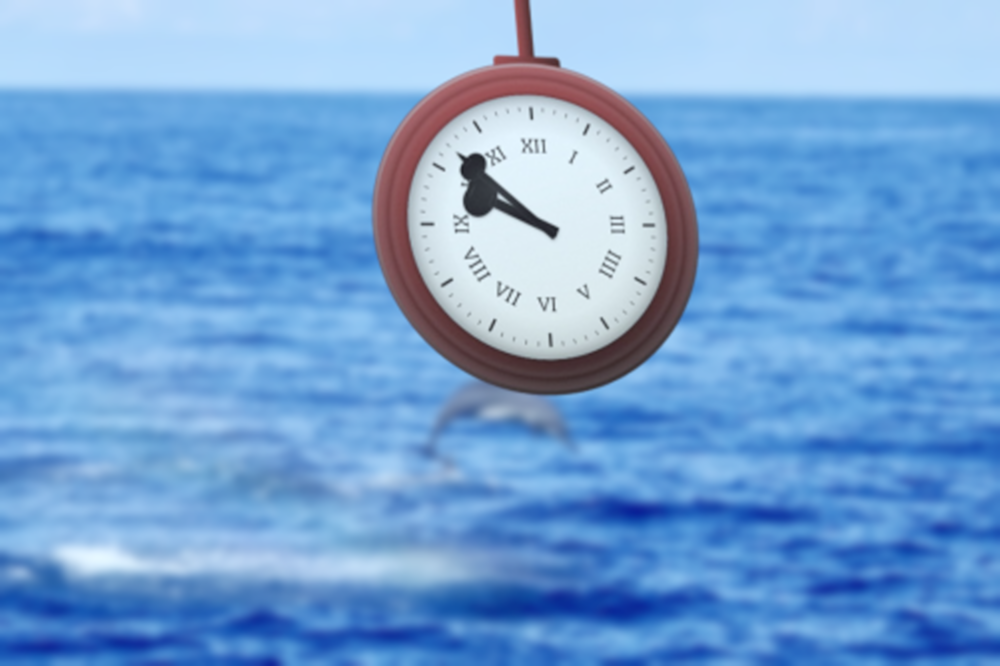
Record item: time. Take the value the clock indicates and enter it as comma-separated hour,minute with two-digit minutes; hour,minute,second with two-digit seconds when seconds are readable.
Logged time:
9,52
